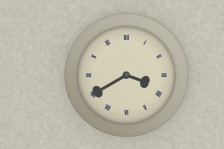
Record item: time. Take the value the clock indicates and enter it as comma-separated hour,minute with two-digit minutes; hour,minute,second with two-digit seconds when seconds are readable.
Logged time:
3,40
